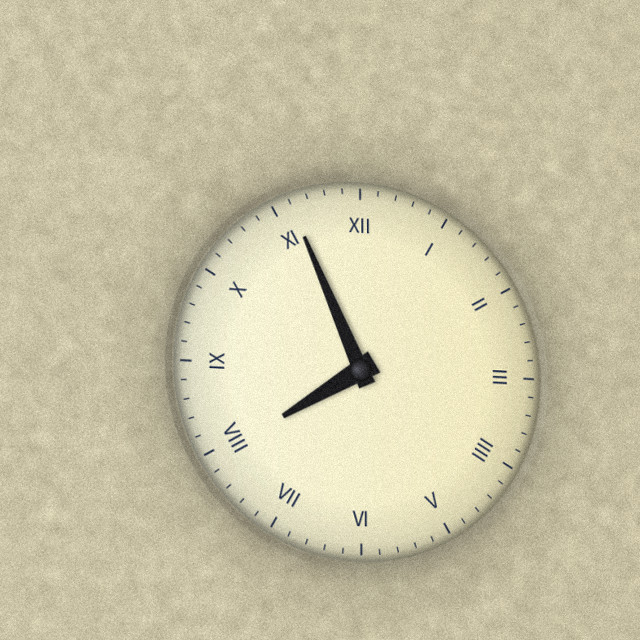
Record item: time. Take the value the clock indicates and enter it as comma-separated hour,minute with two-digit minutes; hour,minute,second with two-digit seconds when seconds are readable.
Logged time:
7,56
